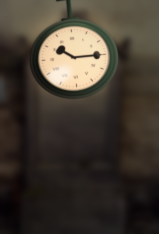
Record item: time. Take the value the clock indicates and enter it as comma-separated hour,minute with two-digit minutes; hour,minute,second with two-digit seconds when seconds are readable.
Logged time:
10,15
